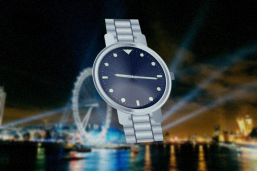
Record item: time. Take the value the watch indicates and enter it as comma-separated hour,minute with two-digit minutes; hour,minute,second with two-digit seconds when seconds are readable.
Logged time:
9,16
